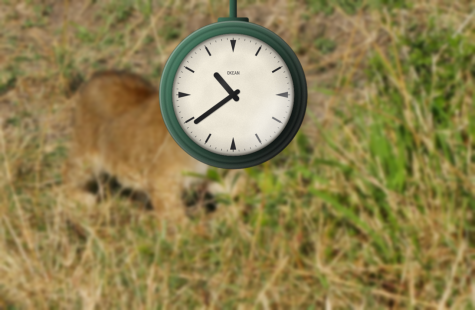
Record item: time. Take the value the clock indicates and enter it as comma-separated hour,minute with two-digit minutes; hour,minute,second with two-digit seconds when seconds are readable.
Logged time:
10,39
